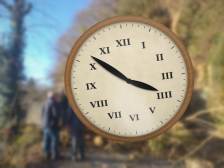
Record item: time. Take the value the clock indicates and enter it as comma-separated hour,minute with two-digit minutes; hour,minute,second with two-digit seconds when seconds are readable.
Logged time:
3,52
